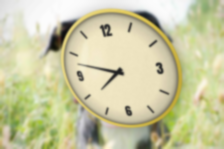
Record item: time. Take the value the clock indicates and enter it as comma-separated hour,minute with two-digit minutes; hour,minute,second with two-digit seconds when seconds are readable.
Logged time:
7,48
